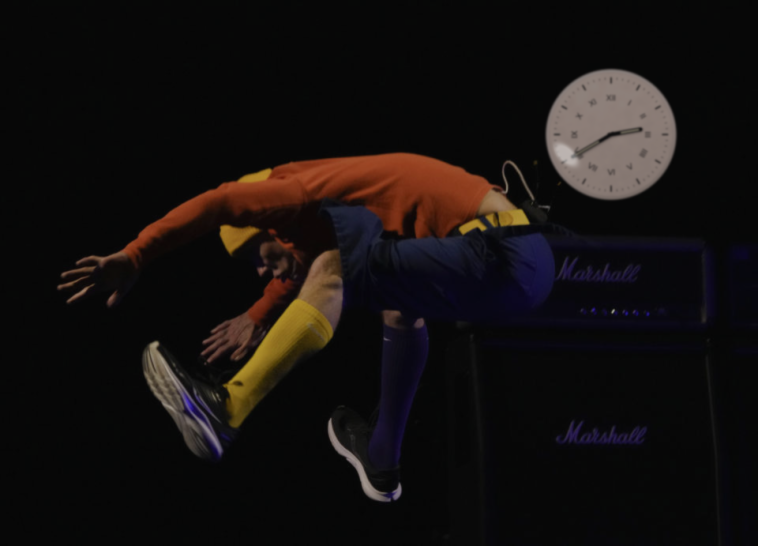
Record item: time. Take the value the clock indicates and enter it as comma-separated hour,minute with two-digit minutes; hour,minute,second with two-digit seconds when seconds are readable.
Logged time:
2,40
